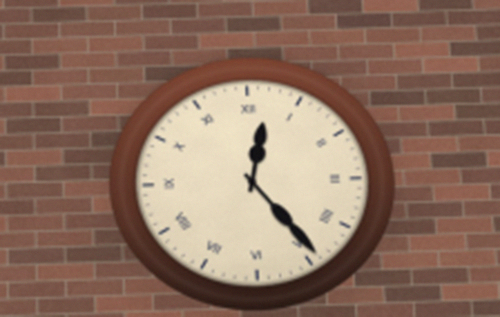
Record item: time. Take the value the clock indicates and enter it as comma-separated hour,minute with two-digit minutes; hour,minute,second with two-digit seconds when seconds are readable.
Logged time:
12,24
